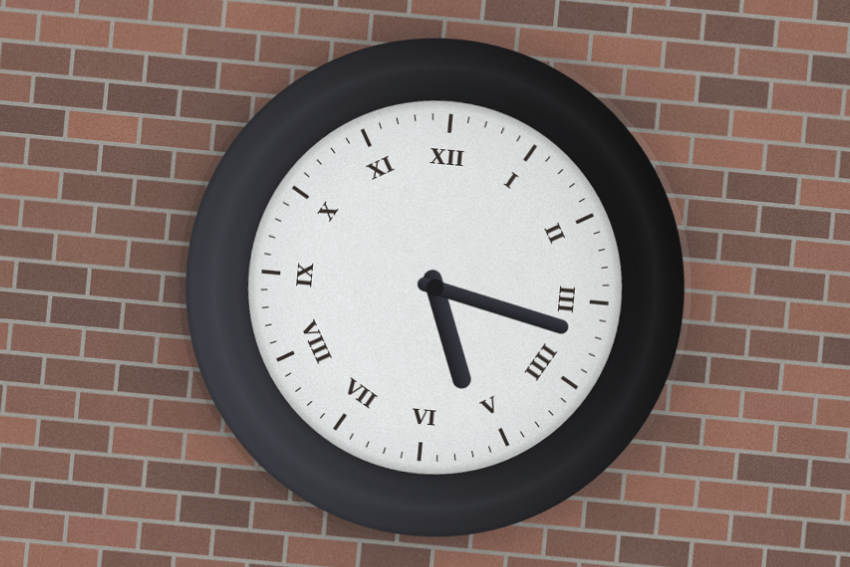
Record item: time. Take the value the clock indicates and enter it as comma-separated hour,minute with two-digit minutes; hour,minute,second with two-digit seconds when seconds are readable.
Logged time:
5,17
